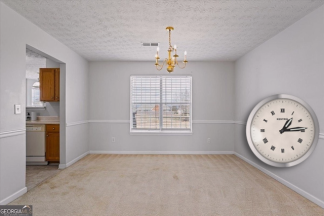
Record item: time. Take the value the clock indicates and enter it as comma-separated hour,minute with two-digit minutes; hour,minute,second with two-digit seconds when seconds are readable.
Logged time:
1,14
